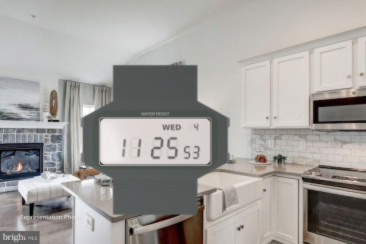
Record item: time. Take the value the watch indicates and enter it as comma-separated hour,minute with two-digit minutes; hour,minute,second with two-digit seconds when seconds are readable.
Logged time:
11,25,53
